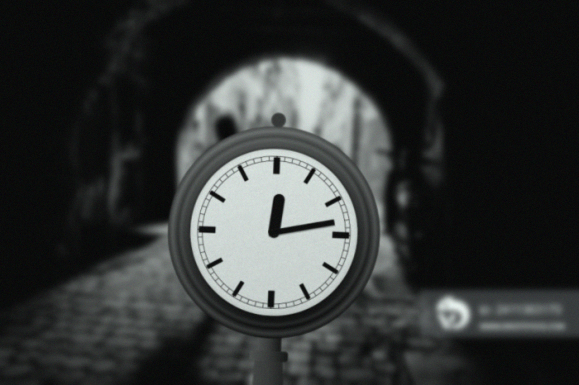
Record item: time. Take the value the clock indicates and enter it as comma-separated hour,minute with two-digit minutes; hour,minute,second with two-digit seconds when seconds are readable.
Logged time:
12,13
